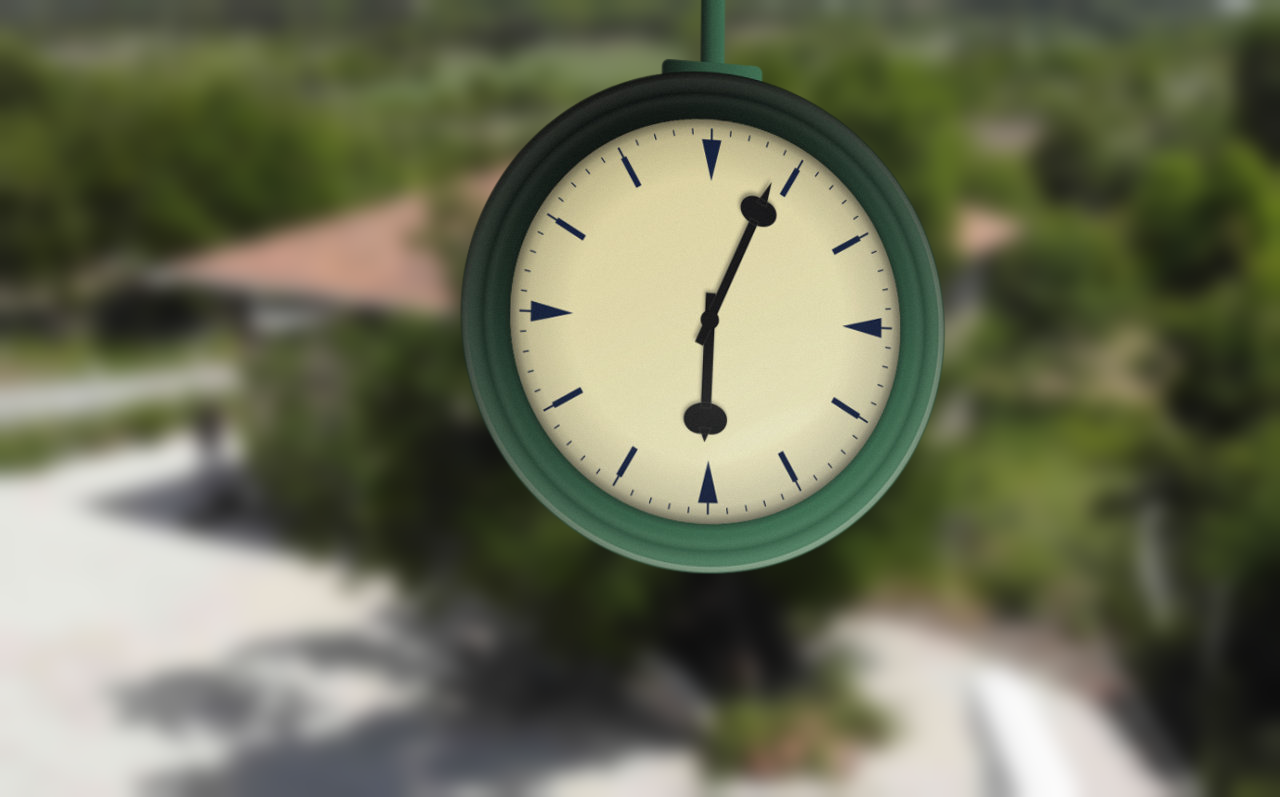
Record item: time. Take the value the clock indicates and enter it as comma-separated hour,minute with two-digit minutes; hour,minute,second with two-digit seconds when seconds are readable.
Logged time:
6,04
